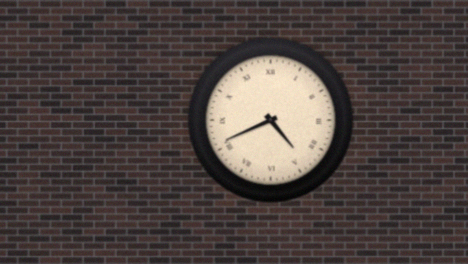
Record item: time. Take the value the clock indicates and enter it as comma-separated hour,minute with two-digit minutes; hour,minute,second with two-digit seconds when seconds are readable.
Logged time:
4,41
